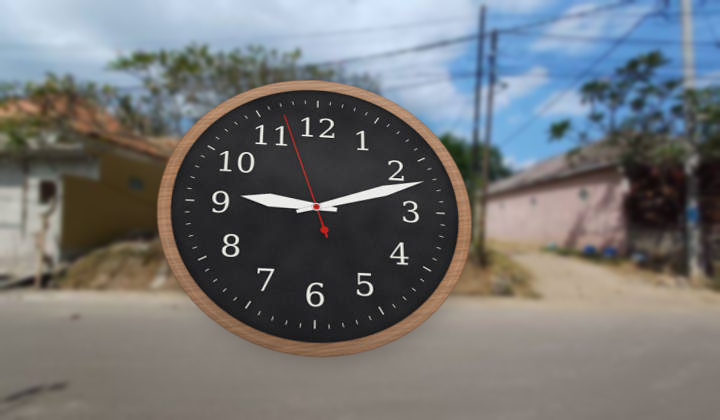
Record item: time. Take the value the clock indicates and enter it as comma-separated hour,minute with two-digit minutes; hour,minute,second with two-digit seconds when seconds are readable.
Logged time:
9,11,57
